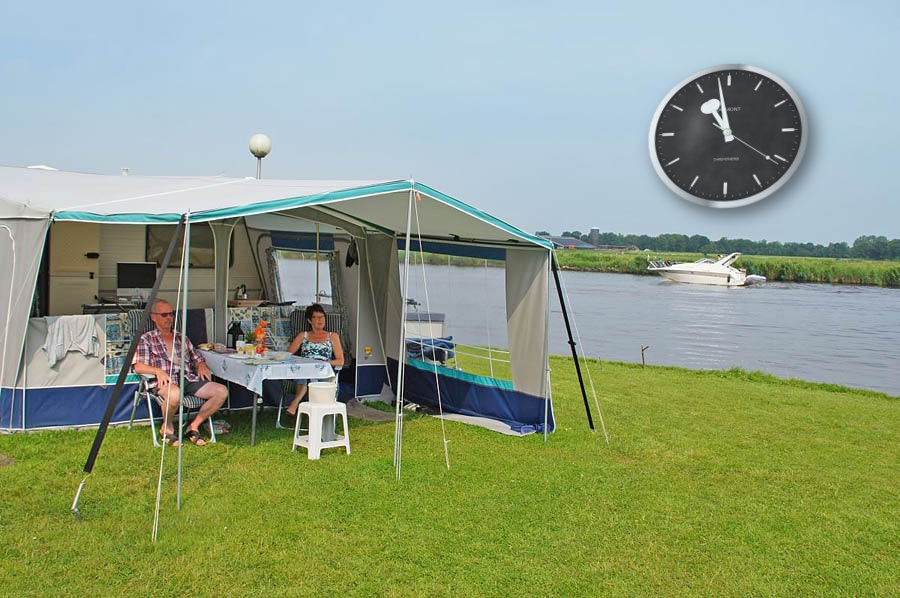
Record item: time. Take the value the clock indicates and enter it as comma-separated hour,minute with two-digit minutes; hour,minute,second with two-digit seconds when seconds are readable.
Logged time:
10,58,21
